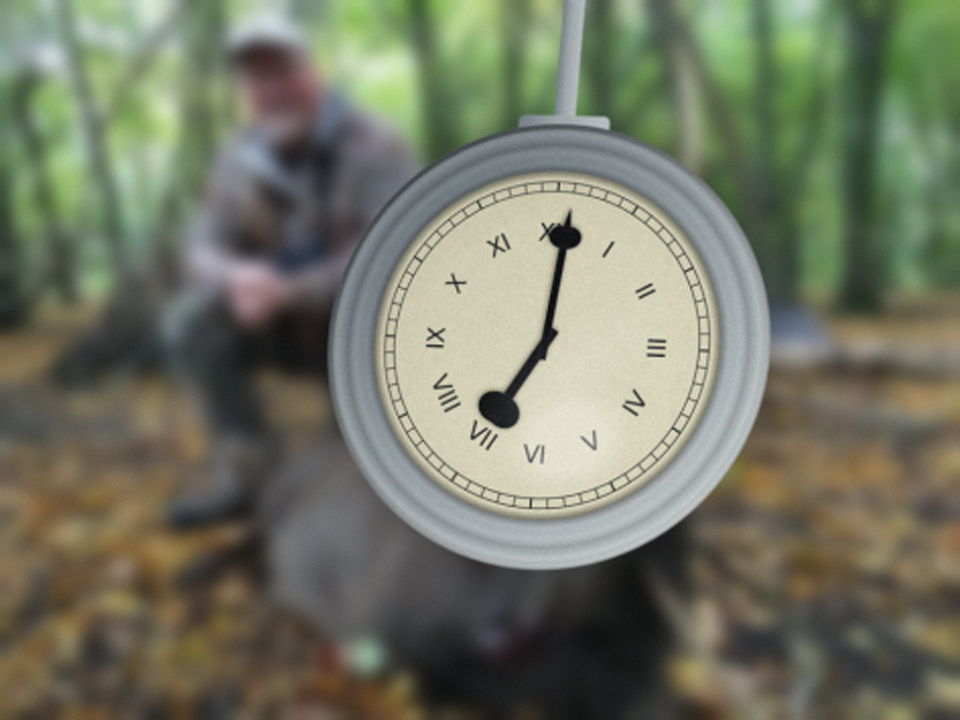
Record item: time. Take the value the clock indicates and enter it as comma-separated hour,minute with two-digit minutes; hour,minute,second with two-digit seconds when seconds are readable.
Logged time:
7,01
